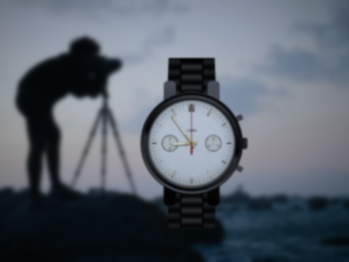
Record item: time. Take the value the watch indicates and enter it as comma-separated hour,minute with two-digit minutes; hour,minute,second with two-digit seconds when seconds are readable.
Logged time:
8,54
